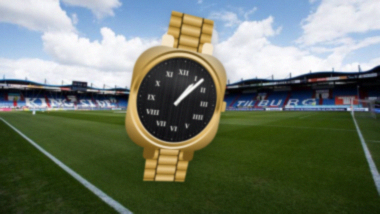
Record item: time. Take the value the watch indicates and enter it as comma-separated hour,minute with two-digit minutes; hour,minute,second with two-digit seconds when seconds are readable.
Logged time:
1,07
